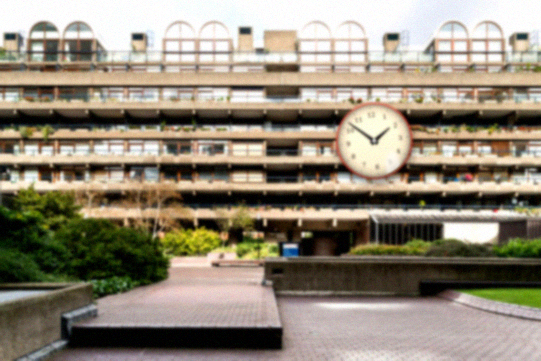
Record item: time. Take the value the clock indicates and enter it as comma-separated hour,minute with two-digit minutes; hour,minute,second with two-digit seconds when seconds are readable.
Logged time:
1,52
